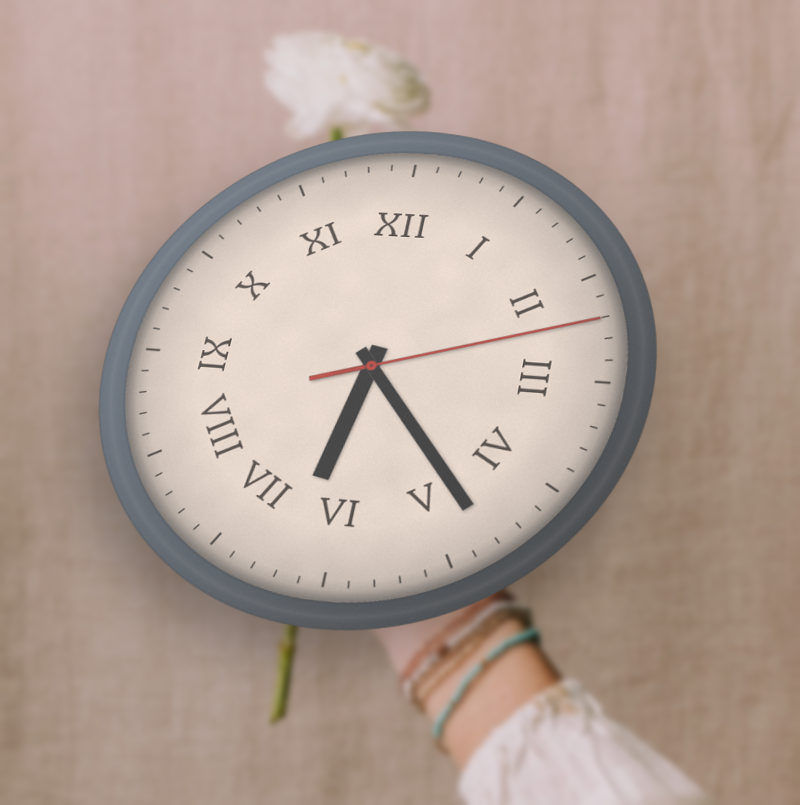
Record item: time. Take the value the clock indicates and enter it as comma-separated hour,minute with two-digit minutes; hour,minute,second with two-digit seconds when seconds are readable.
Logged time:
6,23,12
